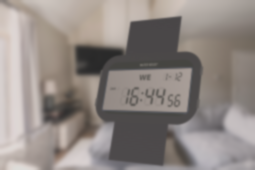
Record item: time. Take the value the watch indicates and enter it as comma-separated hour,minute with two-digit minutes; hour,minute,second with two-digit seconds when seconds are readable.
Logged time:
16,44,56
